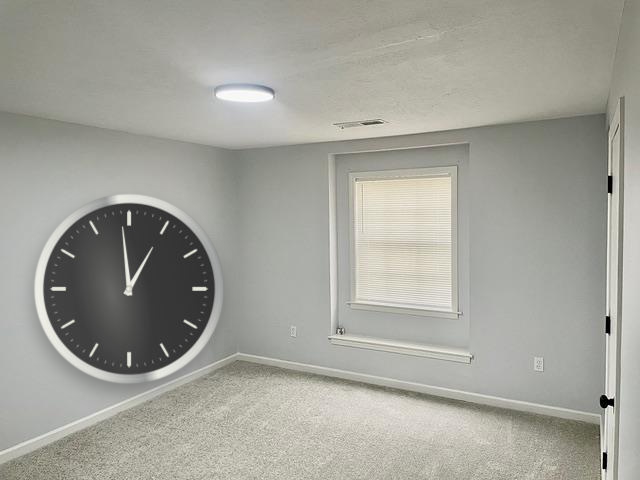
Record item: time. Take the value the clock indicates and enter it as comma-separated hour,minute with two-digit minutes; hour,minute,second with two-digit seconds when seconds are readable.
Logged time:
12,59
